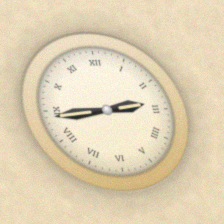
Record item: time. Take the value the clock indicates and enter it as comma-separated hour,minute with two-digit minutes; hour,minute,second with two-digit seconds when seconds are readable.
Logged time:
2,44
